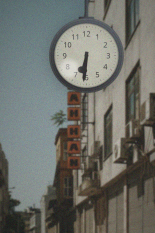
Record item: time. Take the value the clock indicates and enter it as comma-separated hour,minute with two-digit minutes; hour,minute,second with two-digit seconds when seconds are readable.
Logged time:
6,31
